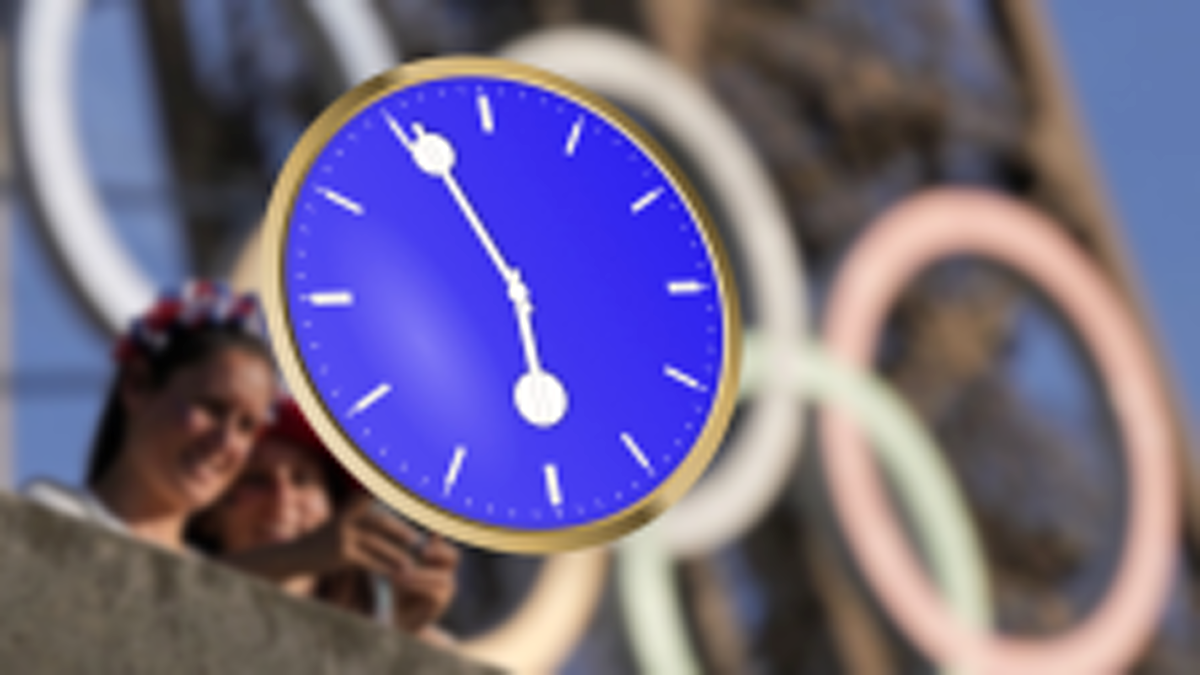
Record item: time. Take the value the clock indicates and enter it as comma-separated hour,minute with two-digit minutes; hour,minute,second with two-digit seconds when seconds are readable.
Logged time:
5,56
